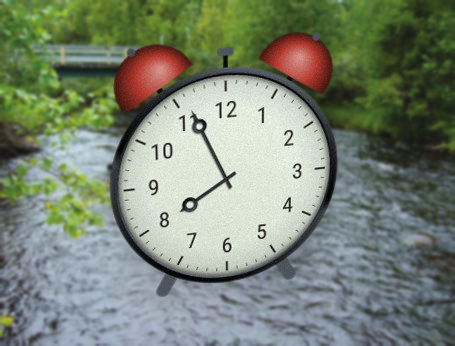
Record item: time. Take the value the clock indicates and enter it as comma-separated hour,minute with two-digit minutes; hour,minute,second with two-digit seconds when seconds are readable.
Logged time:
7,56
